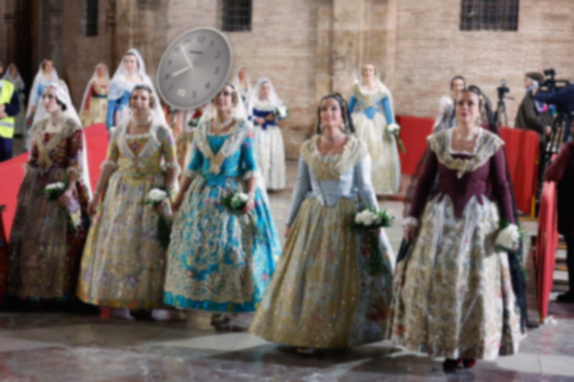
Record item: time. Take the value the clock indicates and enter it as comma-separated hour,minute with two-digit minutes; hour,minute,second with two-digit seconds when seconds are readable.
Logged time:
7,52
